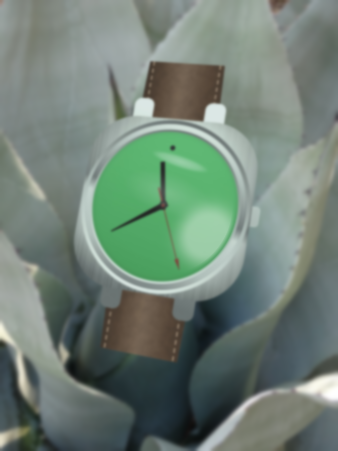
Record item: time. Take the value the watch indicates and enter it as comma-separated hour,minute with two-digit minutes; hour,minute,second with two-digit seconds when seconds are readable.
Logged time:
11,39,26
